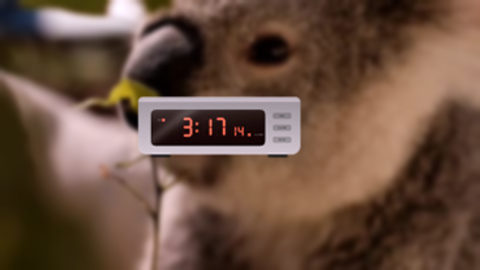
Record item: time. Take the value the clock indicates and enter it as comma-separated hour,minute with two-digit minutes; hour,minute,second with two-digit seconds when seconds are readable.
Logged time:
3,17,14
